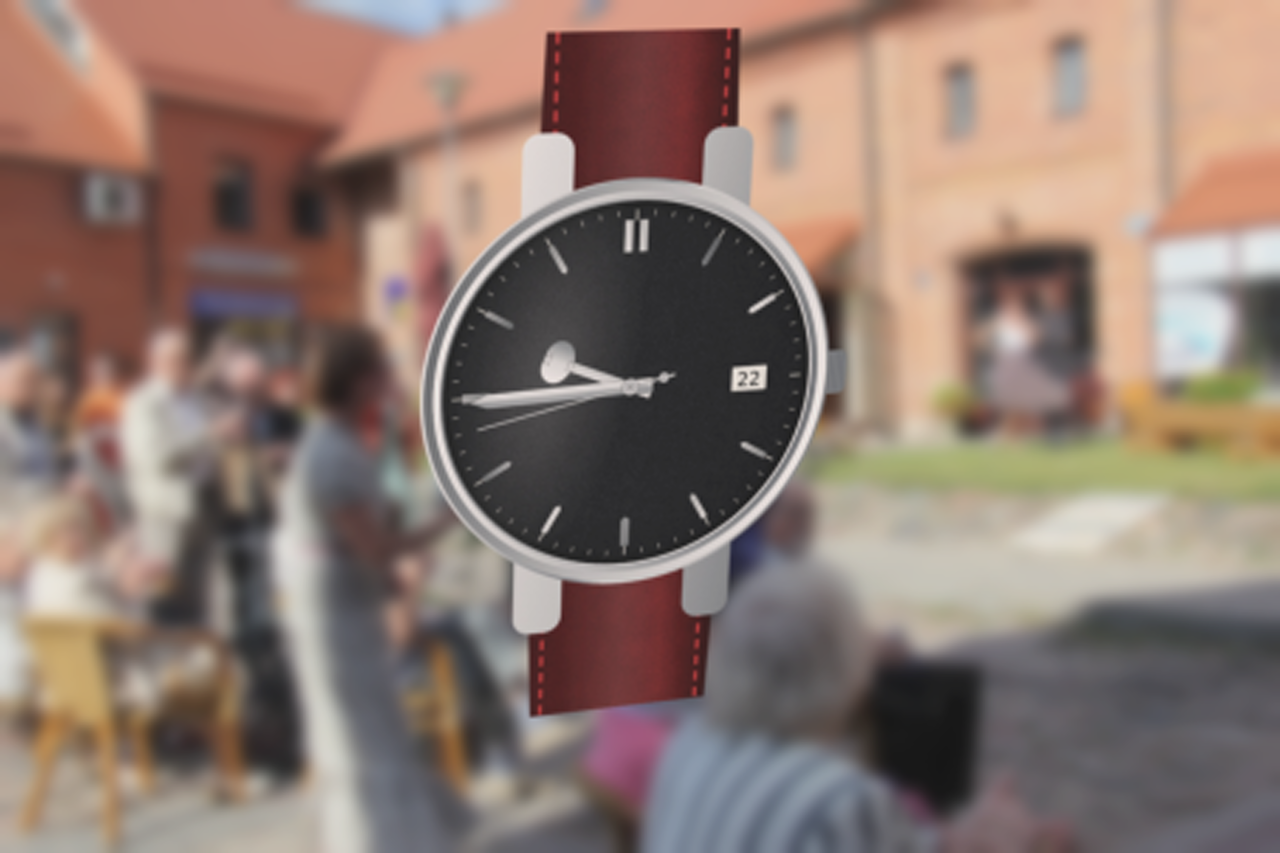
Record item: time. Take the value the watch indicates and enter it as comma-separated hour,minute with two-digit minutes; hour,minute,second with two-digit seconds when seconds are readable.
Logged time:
9,44,43
